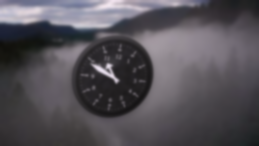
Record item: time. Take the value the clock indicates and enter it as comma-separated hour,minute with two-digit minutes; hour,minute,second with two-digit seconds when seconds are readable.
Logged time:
10,49
